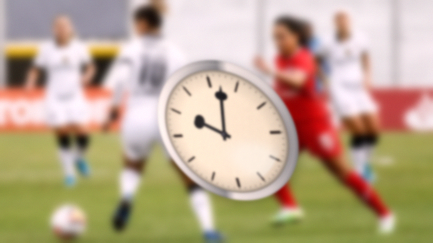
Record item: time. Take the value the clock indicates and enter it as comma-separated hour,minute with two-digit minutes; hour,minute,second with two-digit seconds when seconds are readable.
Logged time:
10,02
